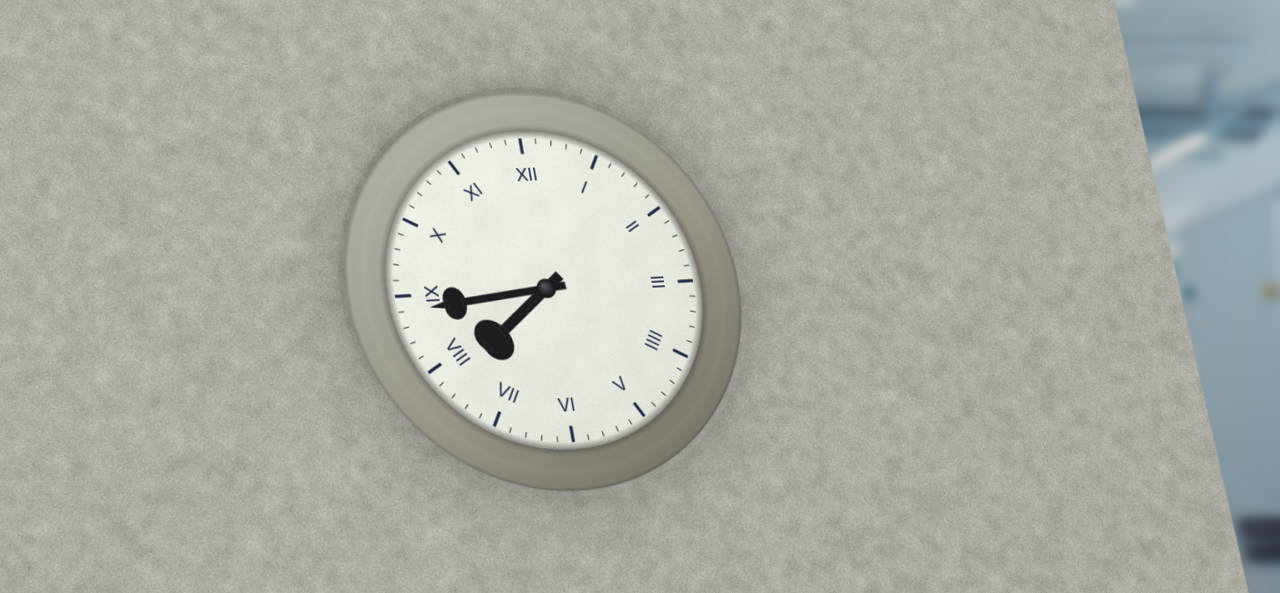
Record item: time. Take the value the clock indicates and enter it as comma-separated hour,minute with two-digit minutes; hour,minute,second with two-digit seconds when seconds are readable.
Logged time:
7,44
